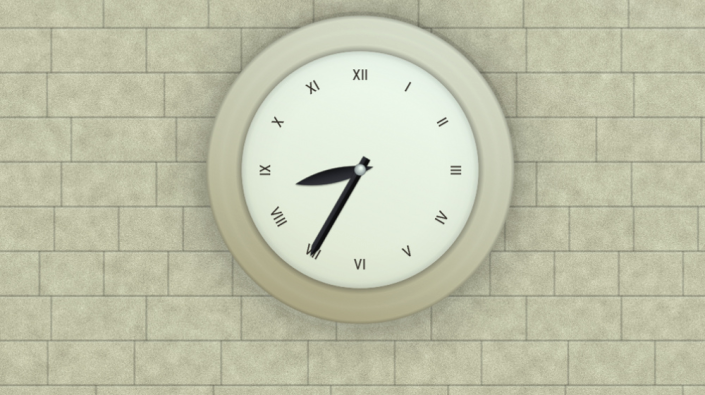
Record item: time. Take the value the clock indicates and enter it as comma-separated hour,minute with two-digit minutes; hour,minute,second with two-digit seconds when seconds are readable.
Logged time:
8,35
